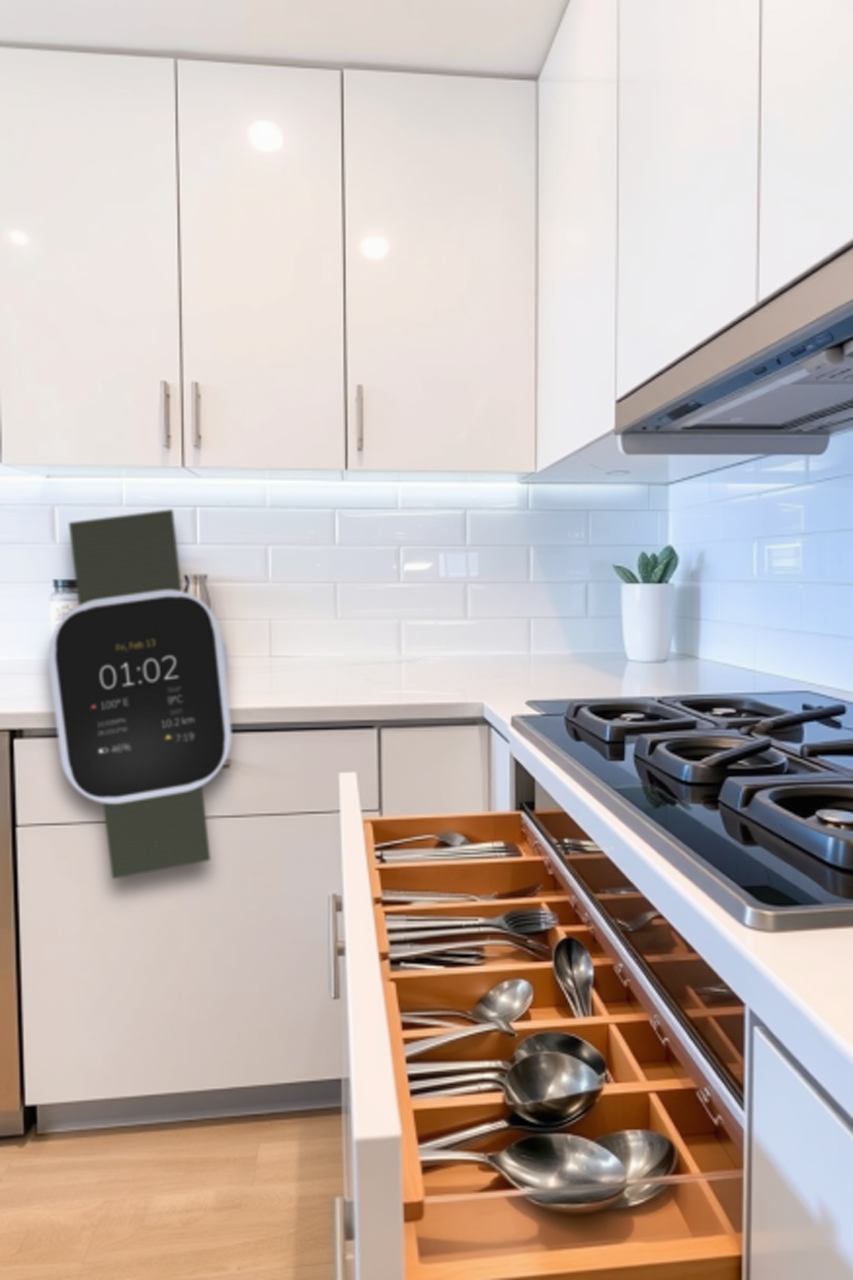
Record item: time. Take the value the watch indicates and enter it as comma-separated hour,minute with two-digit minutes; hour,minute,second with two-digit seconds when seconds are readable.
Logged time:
1,02
